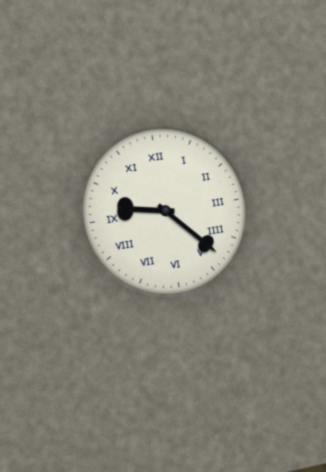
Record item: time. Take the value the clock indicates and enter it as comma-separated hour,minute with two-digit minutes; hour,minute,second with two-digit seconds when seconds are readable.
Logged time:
9,23
